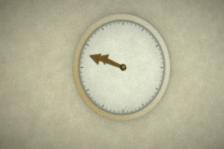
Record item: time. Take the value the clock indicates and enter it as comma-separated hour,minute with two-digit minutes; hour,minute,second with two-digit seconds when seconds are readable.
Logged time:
9,48
